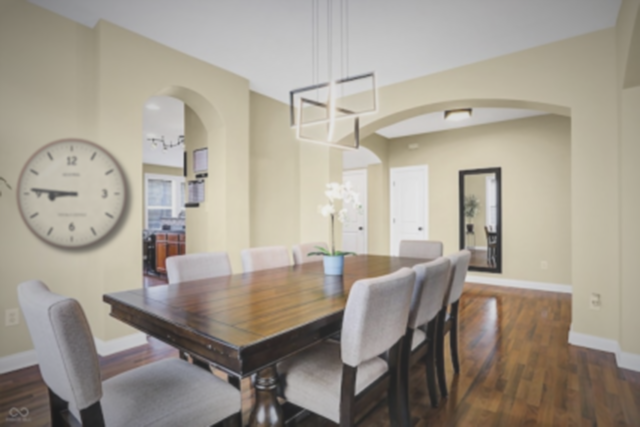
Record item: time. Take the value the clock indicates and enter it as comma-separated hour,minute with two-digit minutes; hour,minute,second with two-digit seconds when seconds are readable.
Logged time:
8,46
